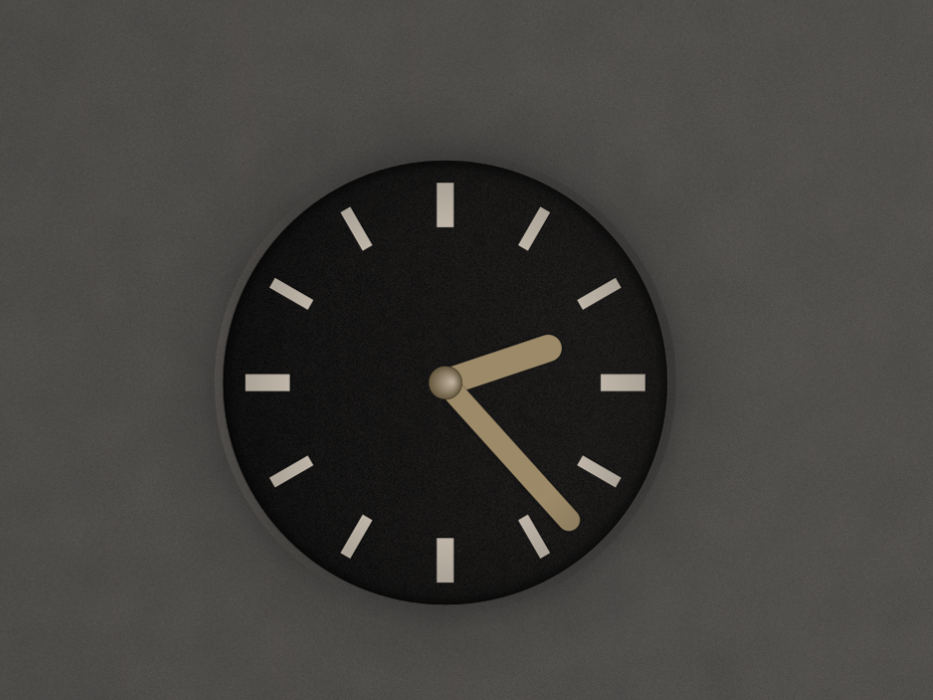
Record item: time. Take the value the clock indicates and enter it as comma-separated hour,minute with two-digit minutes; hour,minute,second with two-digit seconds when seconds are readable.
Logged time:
2,23
